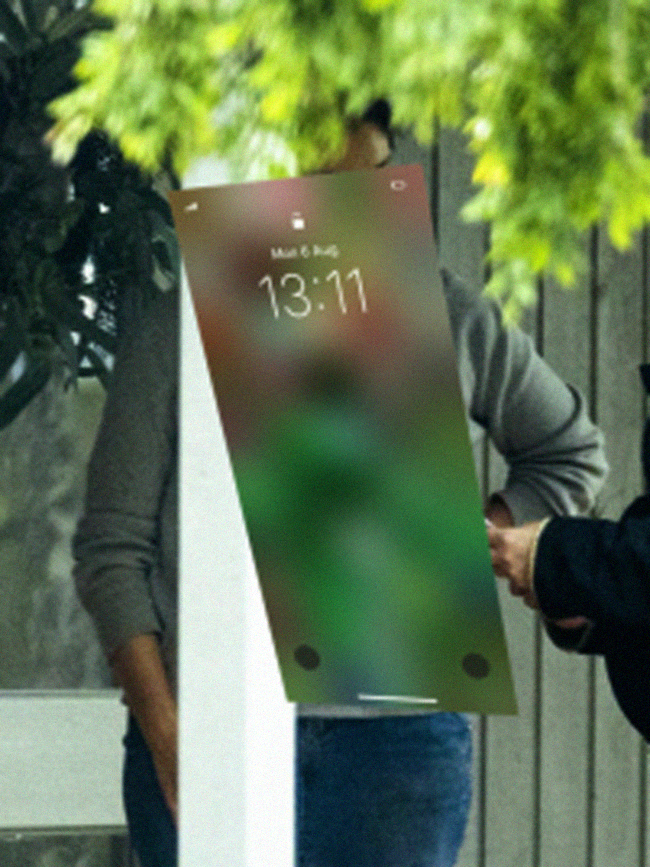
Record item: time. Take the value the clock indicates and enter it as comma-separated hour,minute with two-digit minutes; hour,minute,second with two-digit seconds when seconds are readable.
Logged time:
13,11
